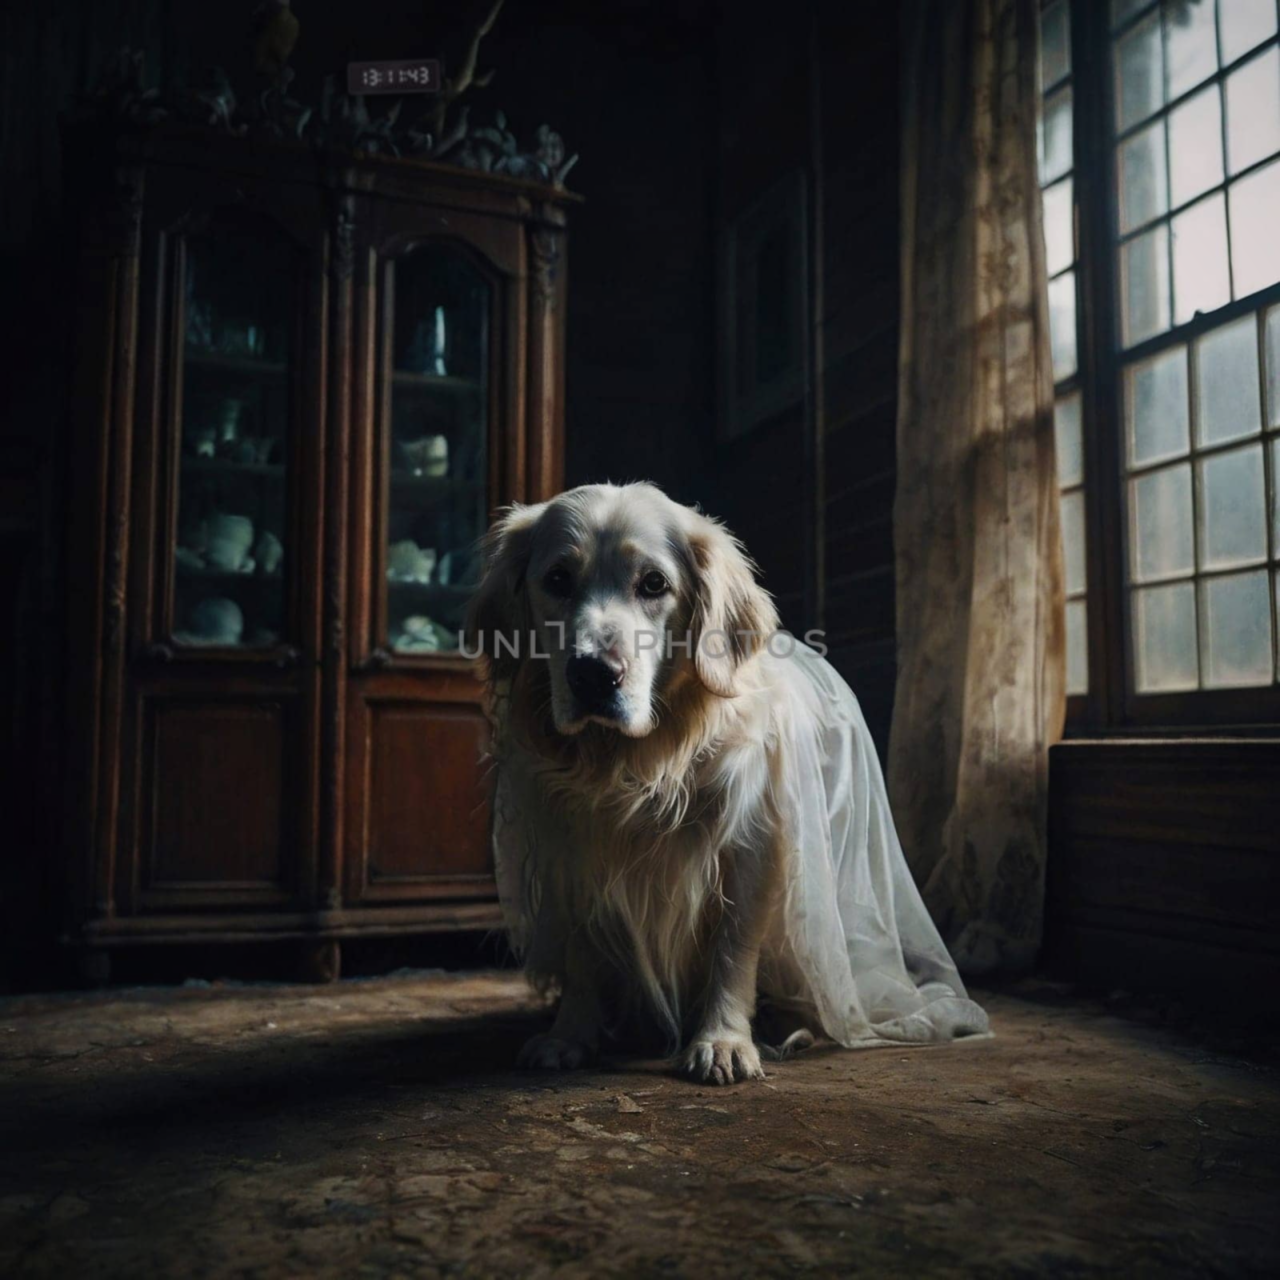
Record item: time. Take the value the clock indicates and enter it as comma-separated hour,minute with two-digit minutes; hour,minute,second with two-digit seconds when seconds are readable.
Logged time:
13,11,43
